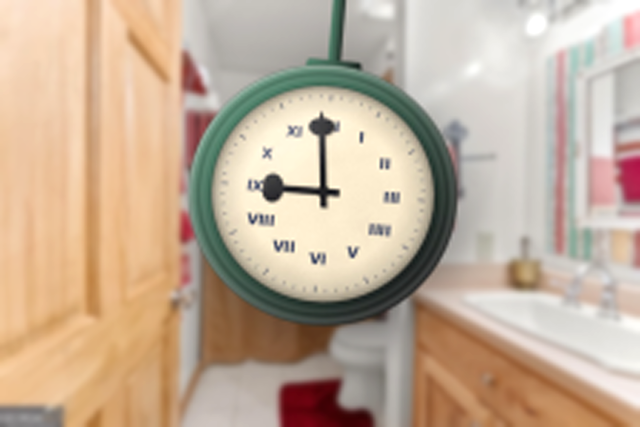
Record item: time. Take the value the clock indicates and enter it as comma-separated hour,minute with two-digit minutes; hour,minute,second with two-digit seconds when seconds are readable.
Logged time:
8,59
